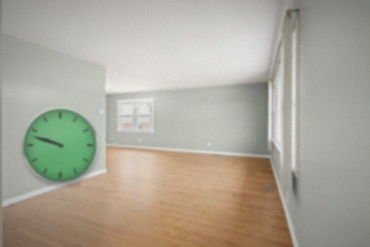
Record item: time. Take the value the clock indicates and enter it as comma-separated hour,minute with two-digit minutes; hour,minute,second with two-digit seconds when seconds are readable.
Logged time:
9,48
